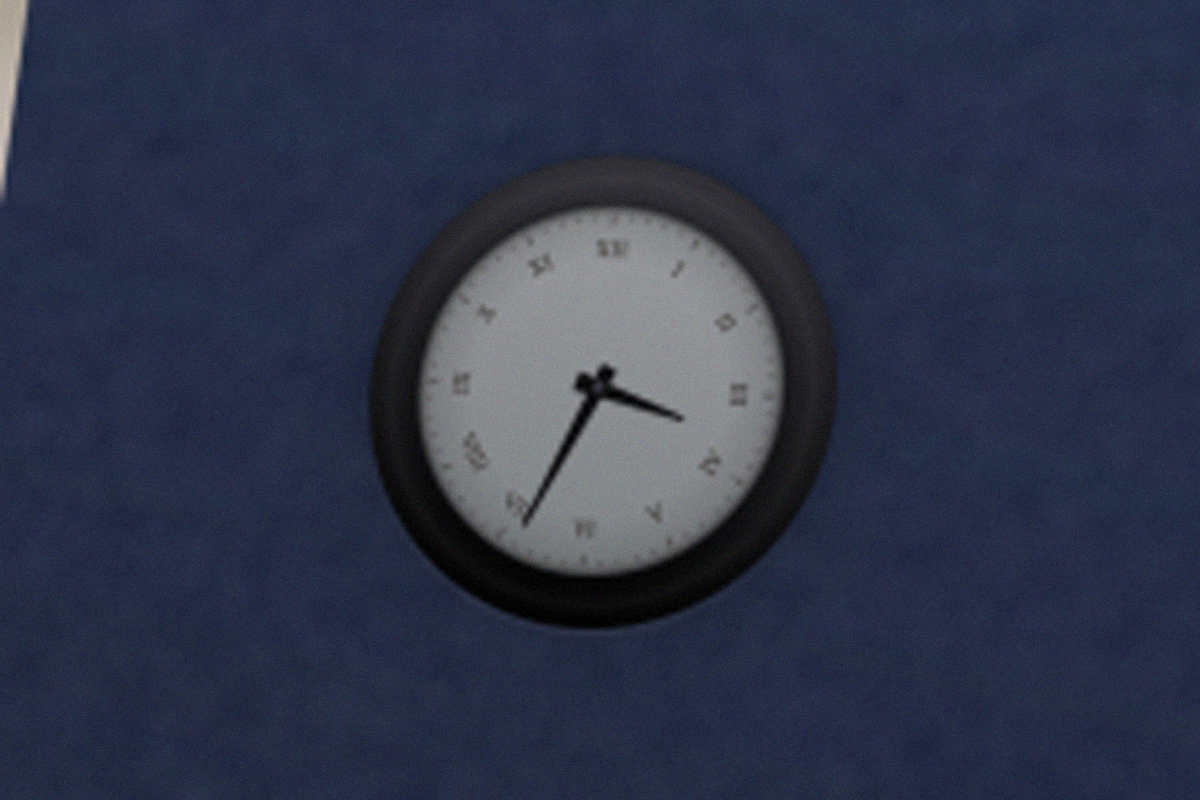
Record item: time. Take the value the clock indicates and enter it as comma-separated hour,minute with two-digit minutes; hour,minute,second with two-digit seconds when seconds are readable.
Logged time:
3,34
